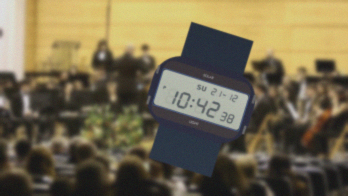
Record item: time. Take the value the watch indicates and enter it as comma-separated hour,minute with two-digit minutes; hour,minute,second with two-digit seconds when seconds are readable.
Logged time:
10,42,38
